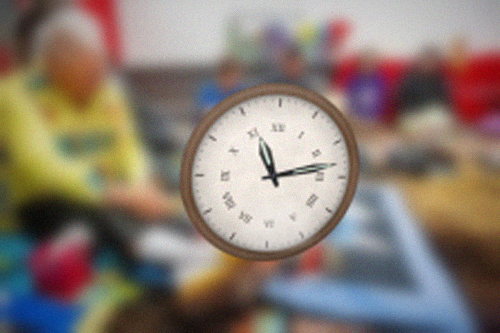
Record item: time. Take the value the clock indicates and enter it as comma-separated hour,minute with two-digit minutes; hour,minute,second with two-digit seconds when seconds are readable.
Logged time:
11,13
